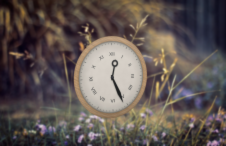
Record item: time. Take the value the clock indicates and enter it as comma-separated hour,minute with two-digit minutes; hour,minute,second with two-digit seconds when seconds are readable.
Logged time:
12,26
